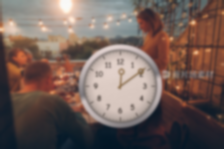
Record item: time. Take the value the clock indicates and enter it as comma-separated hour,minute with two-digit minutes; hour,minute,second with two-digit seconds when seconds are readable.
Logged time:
12,09
